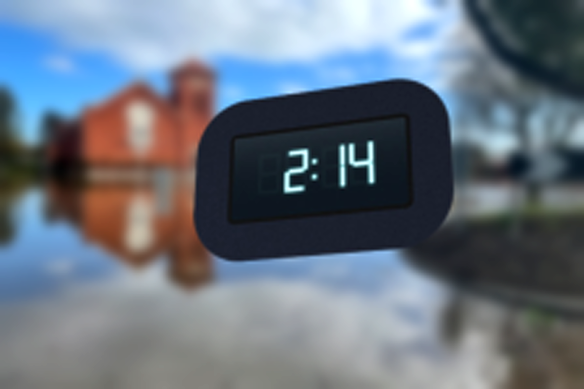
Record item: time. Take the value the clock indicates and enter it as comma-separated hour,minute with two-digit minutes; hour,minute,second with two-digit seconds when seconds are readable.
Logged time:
2,14
